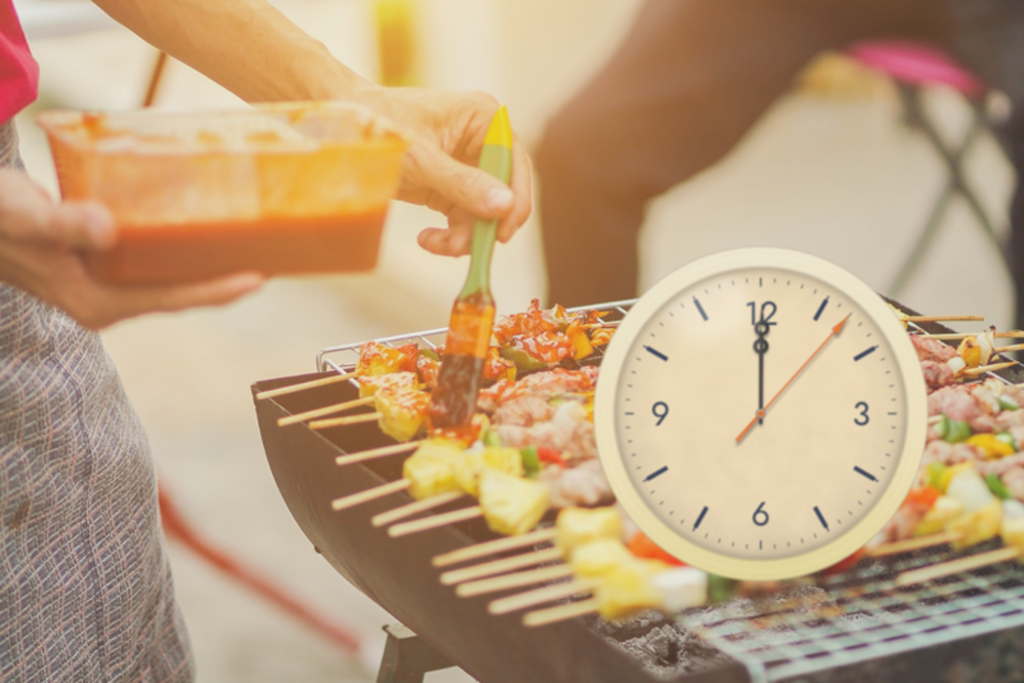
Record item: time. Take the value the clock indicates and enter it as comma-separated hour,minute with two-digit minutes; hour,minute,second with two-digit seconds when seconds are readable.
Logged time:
12,00,07
